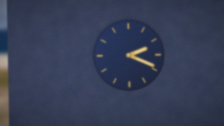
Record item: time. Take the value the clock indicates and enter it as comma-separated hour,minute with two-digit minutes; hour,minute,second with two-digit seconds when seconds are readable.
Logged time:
2,19
